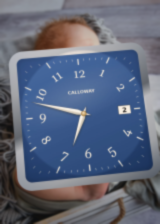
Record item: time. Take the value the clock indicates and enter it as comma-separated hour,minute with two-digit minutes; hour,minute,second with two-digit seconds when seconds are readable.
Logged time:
6,48
